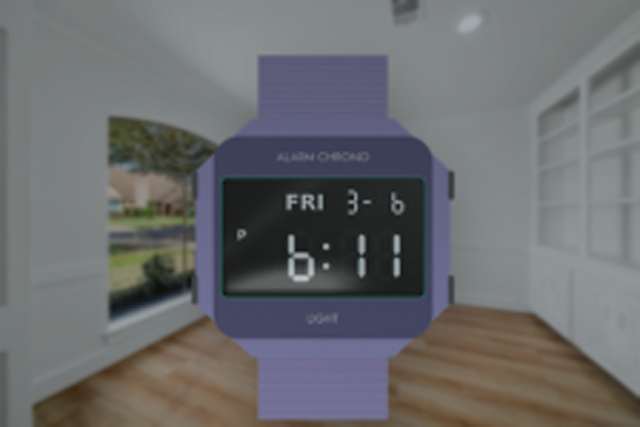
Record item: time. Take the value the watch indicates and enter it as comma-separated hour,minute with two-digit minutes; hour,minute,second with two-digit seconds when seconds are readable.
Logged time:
6,11
